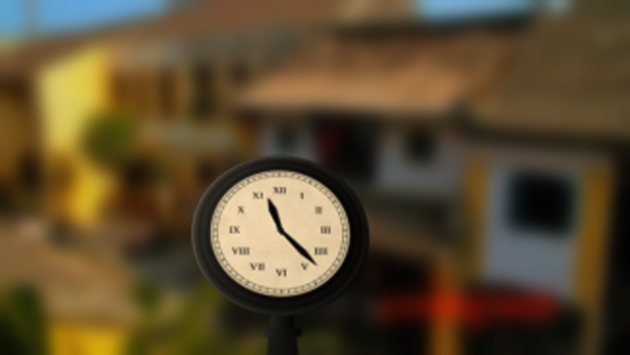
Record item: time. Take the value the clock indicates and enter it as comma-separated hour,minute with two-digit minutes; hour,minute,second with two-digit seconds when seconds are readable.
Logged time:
11,23
